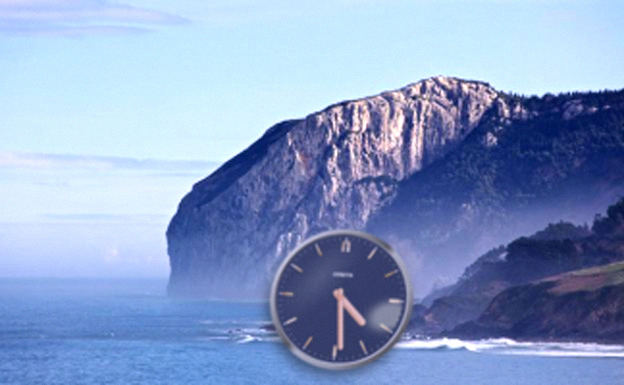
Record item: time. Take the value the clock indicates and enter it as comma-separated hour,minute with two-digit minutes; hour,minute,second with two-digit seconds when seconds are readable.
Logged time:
4,29
